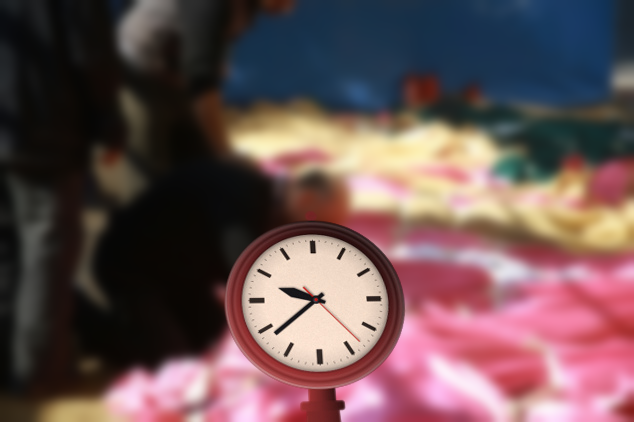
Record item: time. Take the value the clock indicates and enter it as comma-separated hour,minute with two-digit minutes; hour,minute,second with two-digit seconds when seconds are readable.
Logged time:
9,38,23
